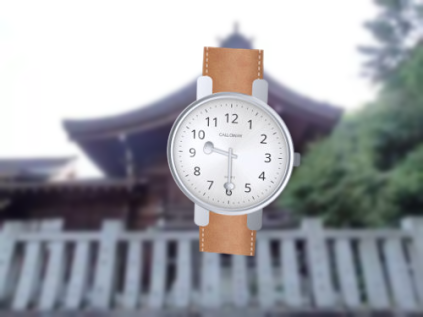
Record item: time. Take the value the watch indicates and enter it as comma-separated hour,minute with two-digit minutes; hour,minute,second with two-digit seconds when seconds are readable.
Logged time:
9,30
